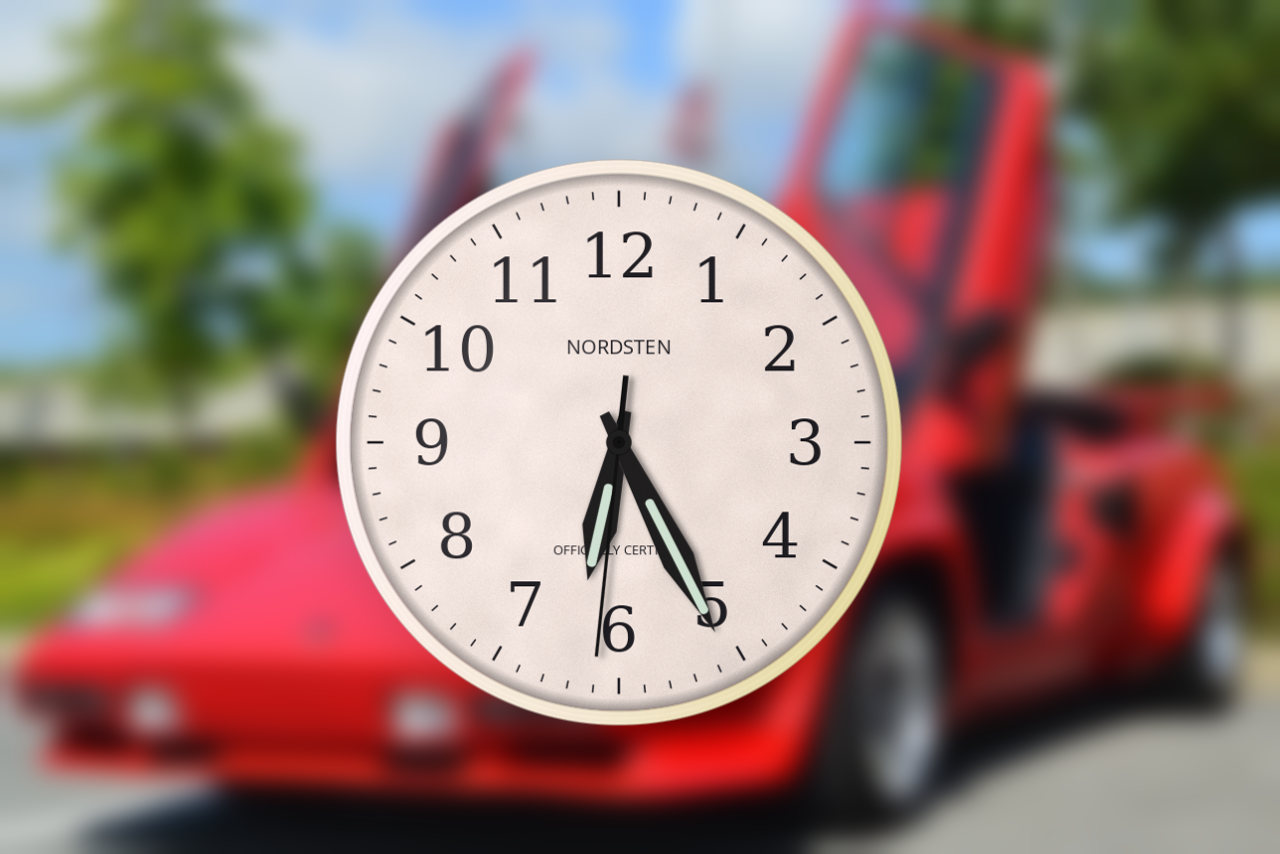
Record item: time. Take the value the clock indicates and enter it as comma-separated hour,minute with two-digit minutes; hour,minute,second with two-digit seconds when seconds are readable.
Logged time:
6,25,31
